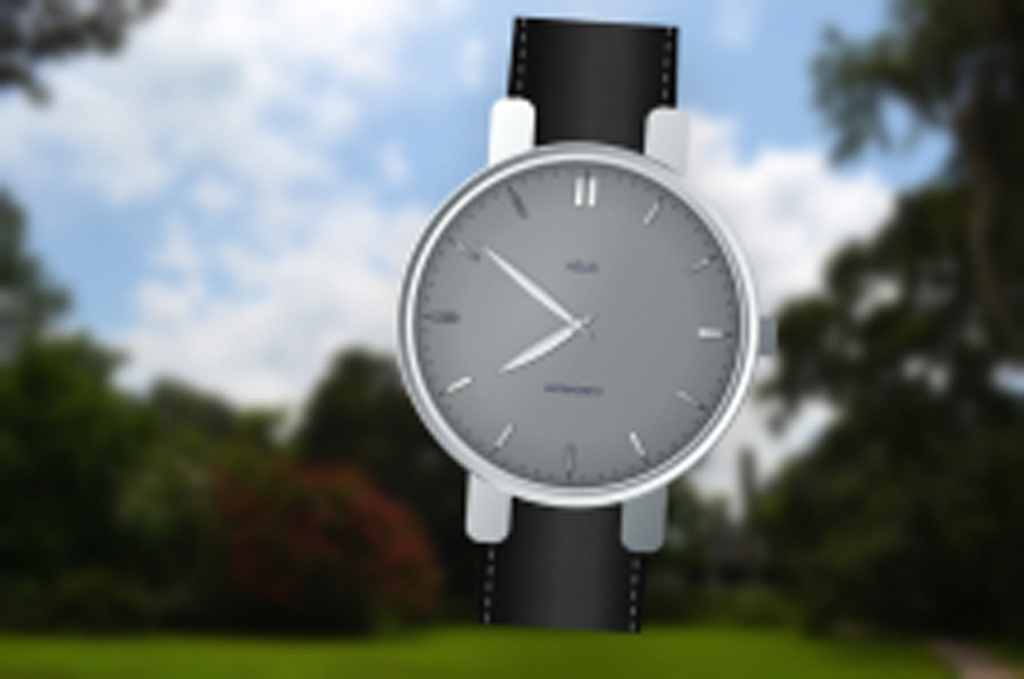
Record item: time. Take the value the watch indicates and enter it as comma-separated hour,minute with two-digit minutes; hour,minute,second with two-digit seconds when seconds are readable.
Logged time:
7,51
